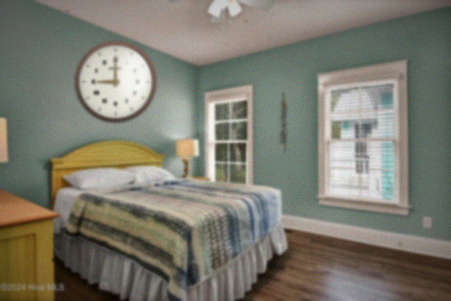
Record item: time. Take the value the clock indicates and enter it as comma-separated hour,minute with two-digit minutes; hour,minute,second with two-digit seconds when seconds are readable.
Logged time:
9,00
